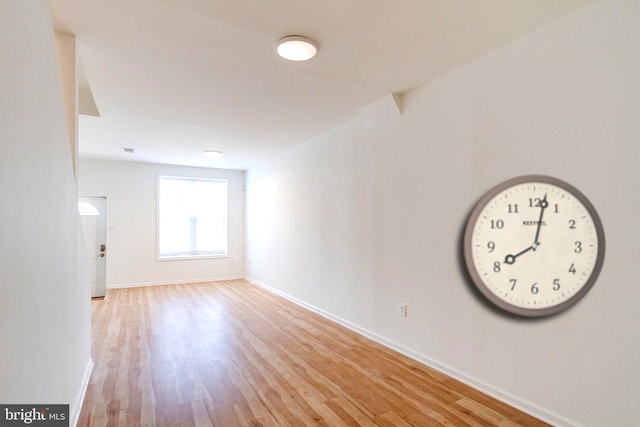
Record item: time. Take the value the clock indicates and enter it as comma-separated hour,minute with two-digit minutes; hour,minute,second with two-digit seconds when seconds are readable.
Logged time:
8,02
